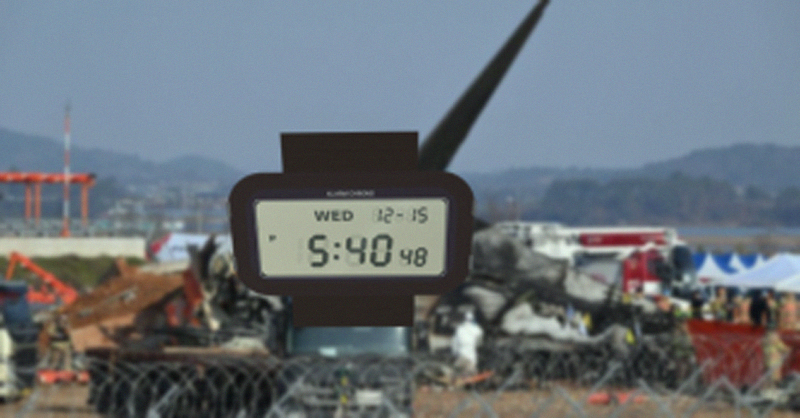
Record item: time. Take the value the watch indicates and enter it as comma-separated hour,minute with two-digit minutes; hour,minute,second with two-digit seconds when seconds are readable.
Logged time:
5,40,48
